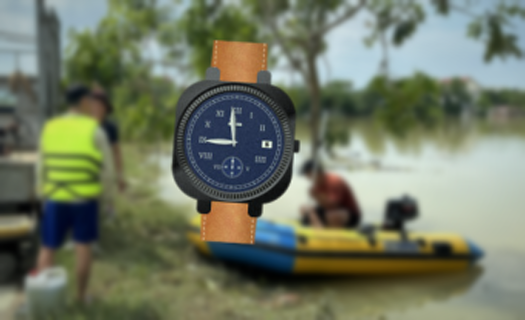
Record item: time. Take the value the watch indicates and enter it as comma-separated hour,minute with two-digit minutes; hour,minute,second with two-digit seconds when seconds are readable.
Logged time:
8,59
